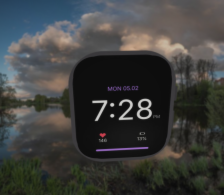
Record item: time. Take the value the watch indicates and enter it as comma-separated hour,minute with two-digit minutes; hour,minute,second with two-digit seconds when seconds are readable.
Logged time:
7,28
